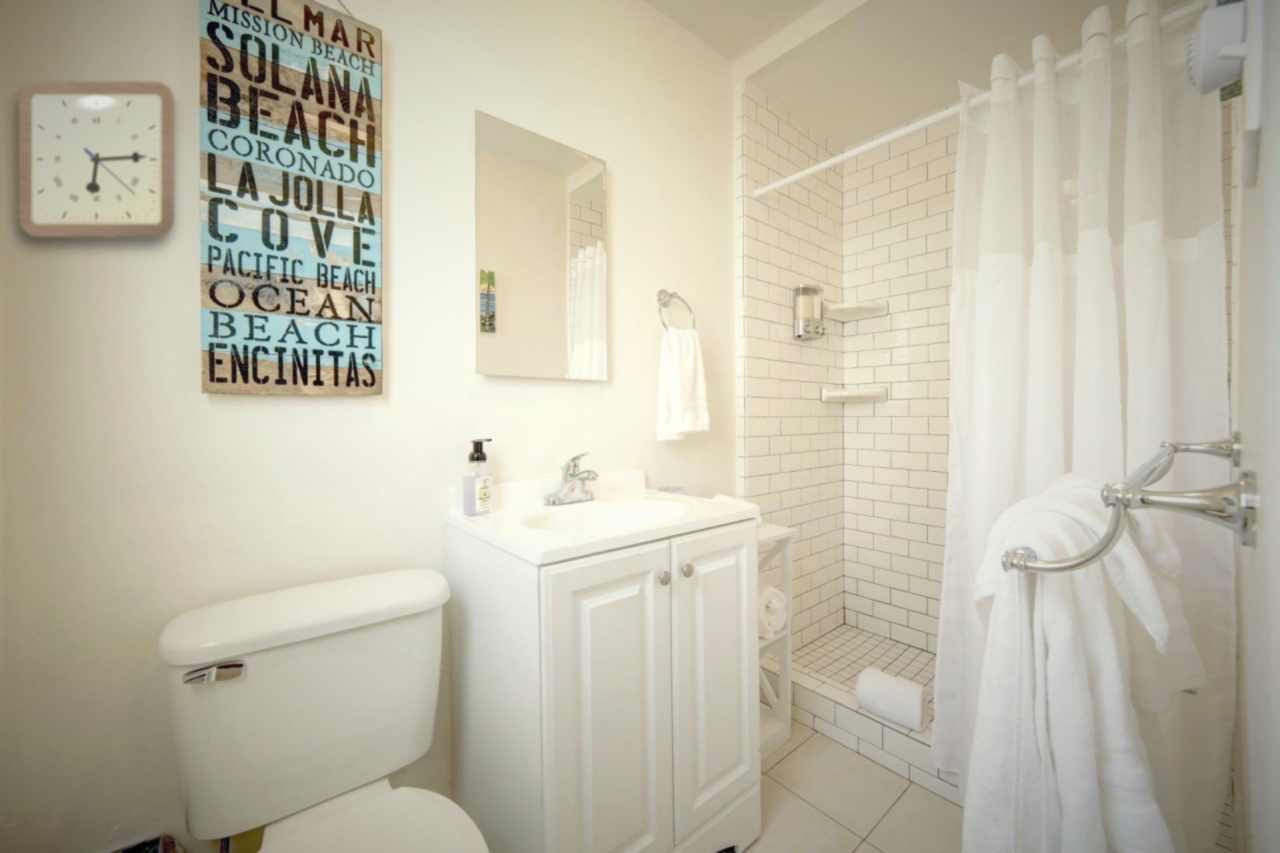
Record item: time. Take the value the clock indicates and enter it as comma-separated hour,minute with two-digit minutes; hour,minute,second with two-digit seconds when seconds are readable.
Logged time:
6,14,22
